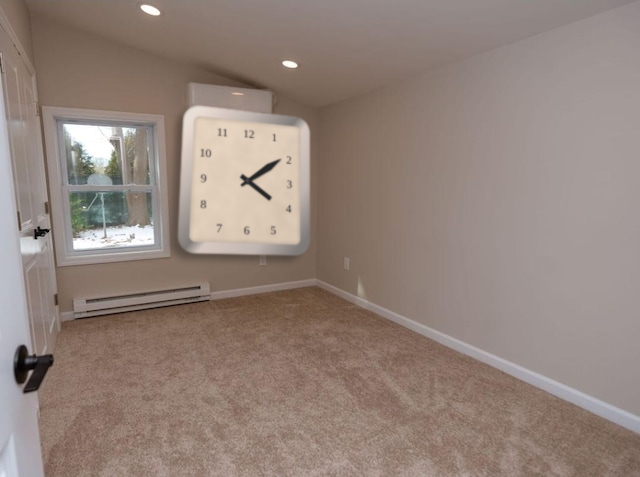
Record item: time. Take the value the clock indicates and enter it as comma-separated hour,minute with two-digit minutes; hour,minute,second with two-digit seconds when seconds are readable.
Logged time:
4,09
